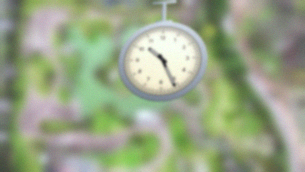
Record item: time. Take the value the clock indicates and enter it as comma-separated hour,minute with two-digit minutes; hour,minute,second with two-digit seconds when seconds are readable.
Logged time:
10,26
